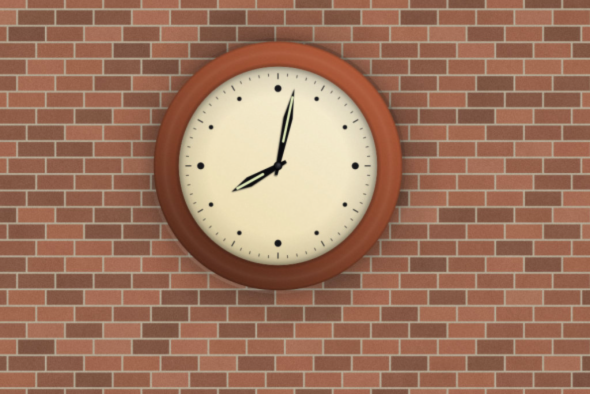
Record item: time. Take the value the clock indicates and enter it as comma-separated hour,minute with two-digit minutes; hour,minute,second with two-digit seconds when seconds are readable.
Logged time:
8,02
